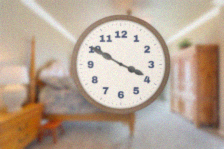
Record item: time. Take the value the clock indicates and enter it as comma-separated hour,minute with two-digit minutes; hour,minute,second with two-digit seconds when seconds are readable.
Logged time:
3,50
